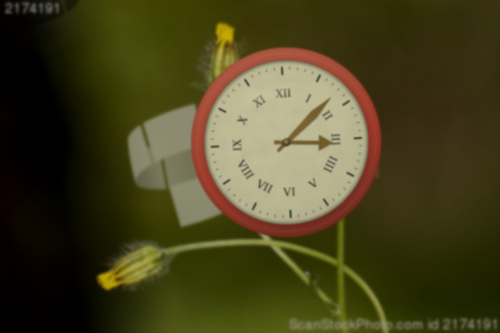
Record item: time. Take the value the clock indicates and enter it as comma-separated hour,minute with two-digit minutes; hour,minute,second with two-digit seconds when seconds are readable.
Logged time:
3,08
